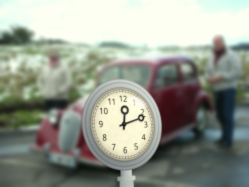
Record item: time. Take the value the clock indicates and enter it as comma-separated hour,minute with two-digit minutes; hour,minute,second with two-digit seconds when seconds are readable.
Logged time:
12,12
